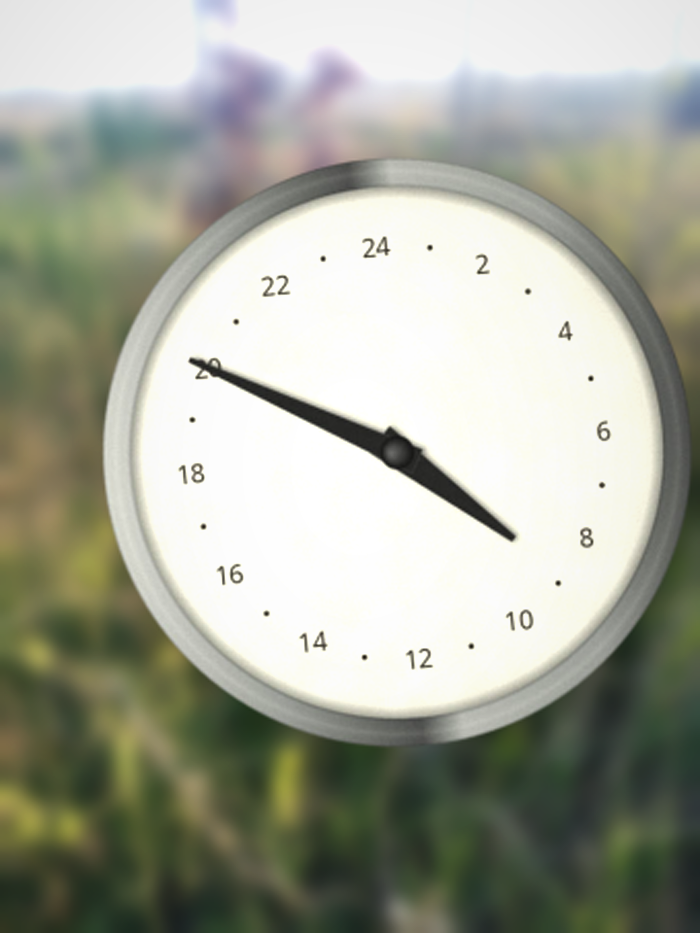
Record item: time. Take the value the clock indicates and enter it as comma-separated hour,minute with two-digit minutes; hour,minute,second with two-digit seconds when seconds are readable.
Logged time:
8,50
